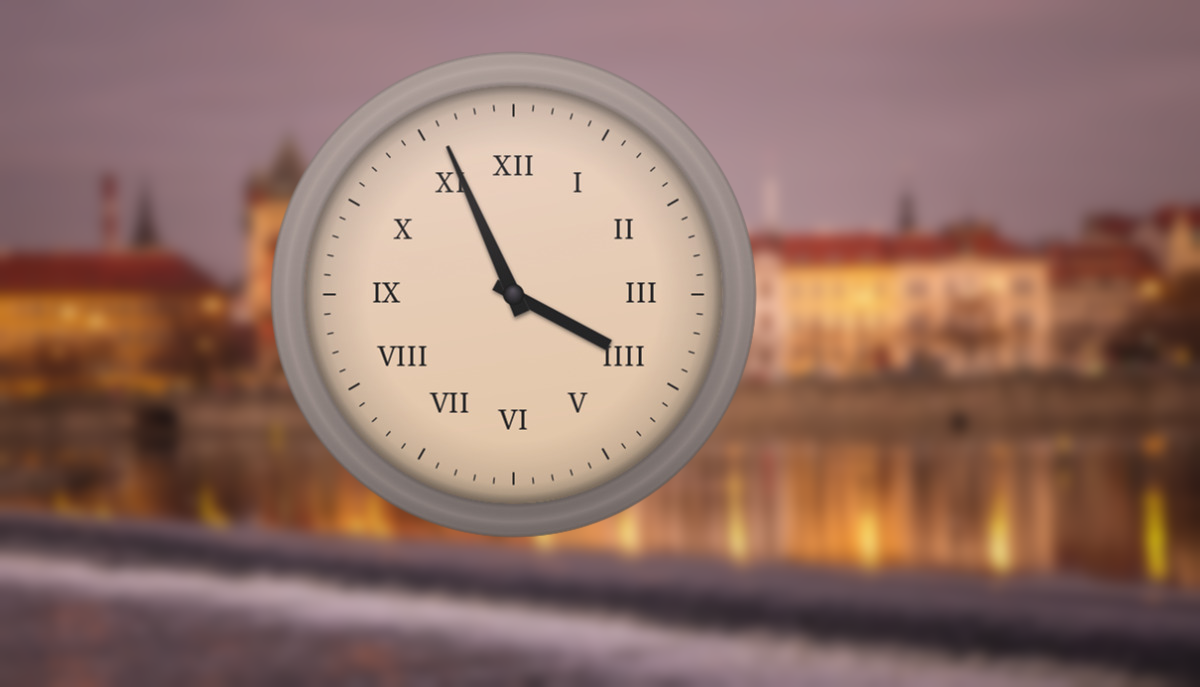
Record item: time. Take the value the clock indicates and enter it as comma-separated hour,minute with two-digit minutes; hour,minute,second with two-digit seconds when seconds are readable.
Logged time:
3,56
